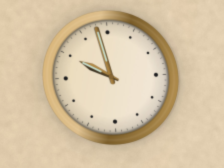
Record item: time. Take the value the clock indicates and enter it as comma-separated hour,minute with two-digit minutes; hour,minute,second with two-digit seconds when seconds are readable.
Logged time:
9,58
